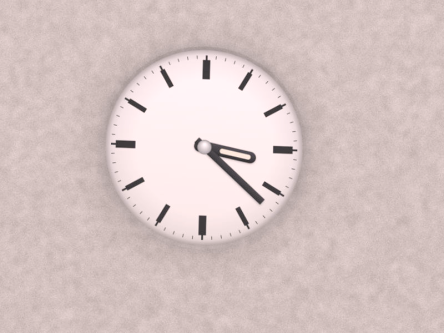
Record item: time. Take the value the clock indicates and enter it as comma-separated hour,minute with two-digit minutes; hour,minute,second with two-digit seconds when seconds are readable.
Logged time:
3,22
